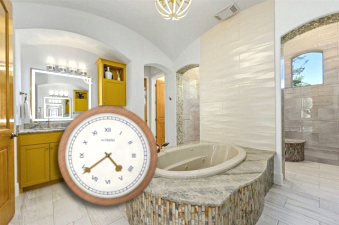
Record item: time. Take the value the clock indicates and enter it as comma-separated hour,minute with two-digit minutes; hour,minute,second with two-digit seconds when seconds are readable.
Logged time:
4,39
